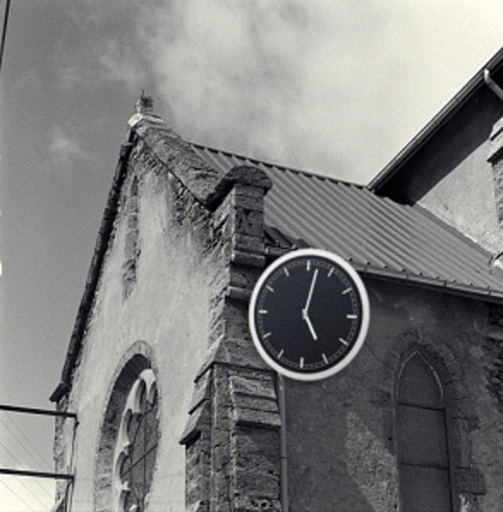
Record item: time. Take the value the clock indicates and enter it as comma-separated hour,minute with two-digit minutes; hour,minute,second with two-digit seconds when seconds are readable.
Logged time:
5,02
